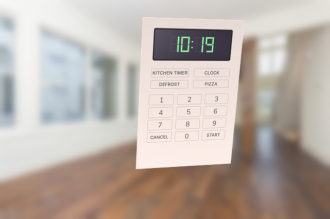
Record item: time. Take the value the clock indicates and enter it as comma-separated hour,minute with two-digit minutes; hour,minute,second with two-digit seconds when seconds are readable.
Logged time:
10,19
